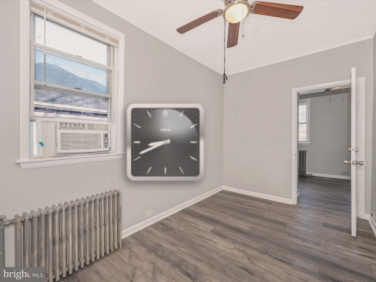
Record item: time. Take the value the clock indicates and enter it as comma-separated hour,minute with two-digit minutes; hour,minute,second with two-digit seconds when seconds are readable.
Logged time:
8,41
